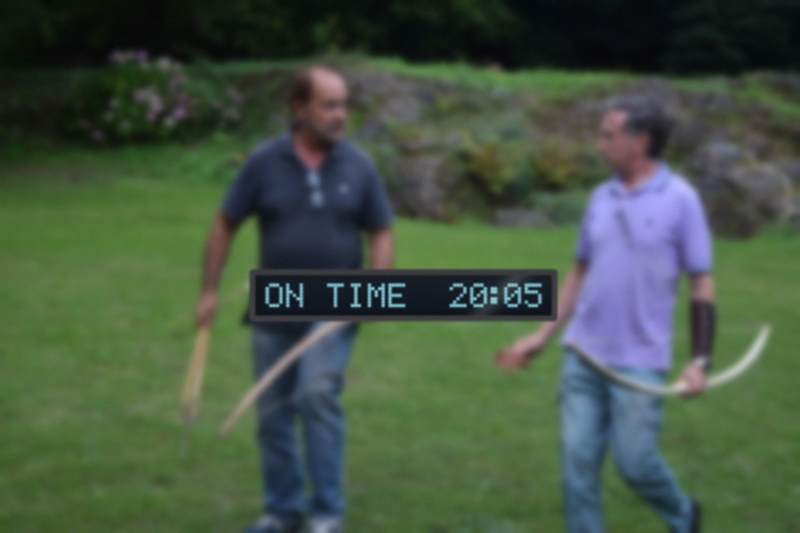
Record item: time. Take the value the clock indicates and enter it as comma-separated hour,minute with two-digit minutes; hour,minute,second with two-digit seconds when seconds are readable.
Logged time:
20,05
